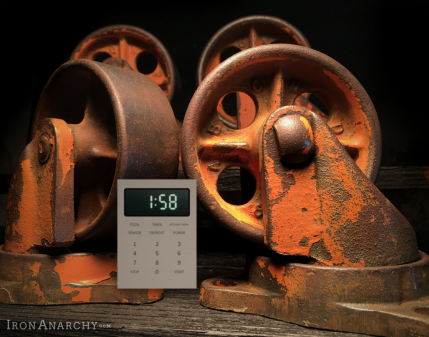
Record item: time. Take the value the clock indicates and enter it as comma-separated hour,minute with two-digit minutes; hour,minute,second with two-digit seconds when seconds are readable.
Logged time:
1,58
